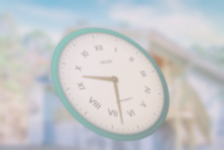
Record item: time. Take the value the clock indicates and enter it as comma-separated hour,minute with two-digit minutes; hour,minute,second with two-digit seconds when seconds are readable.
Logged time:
9,33
